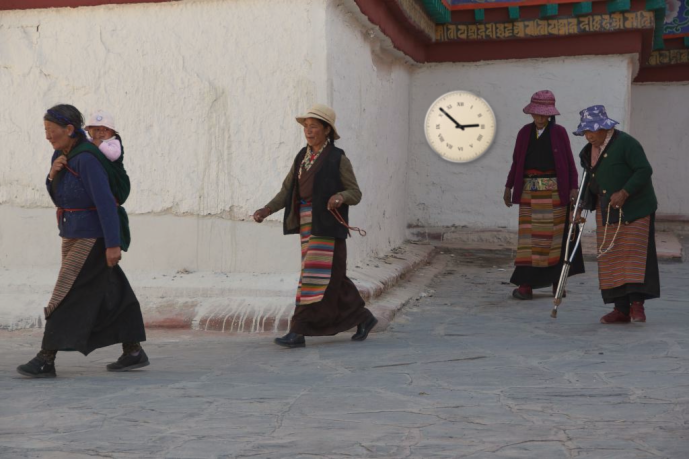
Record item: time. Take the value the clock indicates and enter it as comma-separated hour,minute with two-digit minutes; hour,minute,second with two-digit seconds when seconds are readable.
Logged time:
2,52
